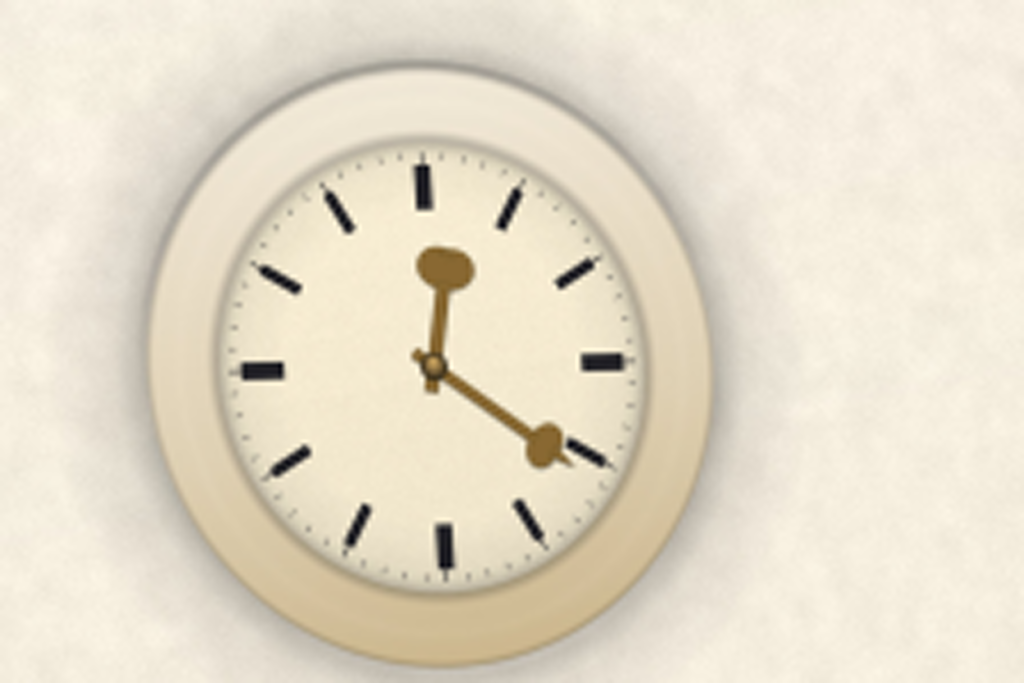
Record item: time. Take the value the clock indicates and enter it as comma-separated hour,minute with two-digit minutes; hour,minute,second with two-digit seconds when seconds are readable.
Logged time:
12,21
